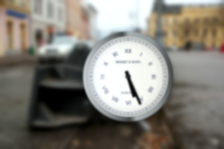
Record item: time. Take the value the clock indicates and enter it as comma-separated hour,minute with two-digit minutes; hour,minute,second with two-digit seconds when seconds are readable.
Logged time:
5,26
